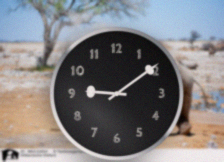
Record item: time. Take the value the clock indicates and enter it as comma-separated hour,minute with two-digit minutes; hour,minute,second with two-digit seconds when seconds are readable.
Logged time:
9,09
